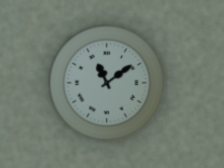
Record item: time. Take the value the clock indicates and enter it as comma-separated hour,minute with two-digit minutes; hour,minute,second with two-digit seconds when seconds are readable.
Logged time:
11,09
